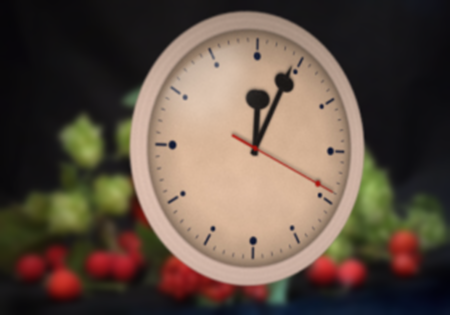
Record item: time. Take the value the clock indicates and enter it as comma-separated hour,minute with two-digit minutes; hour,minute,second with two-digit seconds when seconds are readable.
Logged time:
12,04,19
